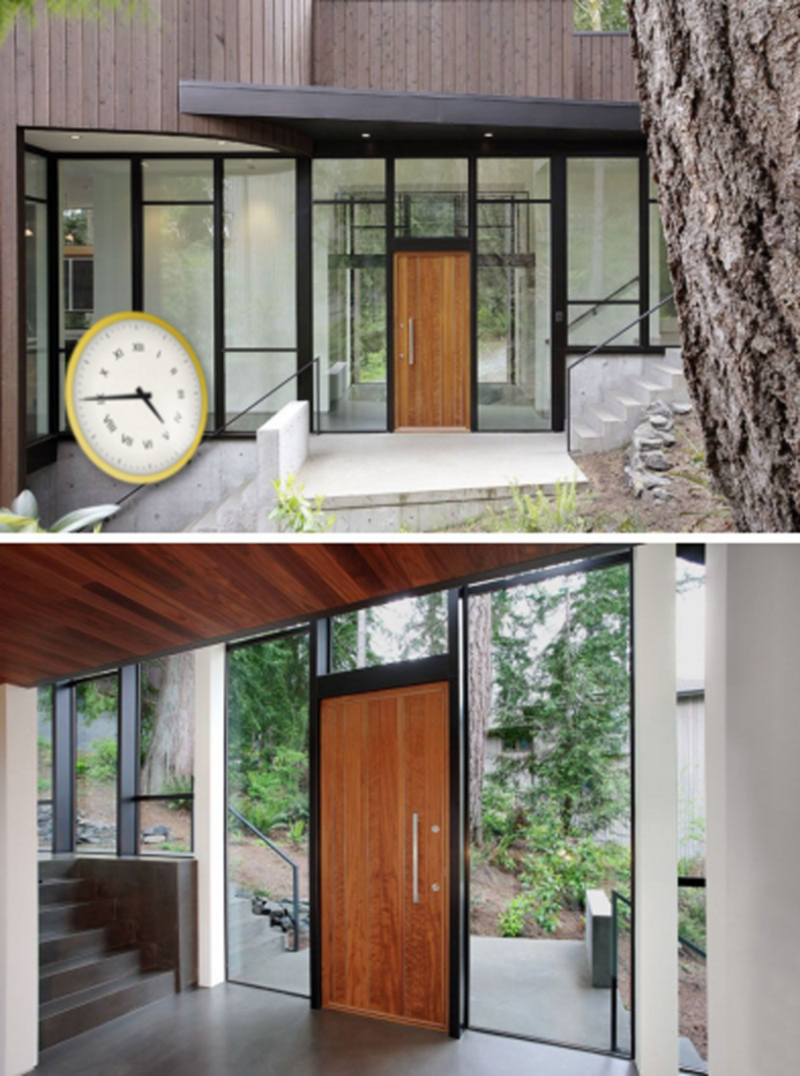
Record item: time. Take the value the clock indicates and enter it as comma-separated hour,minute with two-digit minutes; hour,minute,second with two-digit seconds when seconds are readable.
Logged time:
4,45
